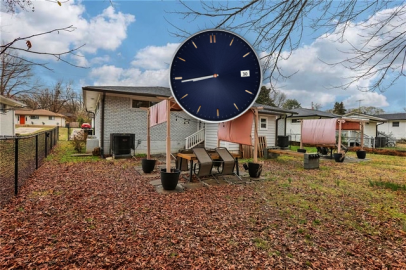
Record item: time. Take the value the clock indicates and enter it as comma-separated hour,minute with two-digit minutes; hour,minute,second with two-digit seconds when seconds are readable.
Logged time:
8,44
